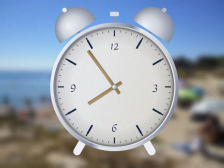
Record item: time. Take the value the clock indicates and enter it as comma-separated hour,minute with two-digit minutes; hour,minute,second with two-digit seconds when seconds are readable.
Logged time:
7,54
